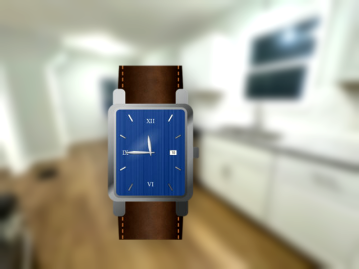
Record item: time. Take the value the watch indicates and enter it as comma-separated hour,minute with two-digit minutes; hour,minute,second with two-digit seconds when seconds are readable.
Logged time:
11,45
